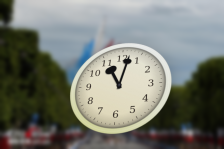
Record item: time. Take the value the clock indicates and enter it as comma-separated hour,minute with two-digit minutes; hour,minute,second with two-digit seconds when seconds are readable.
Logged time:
11,02
